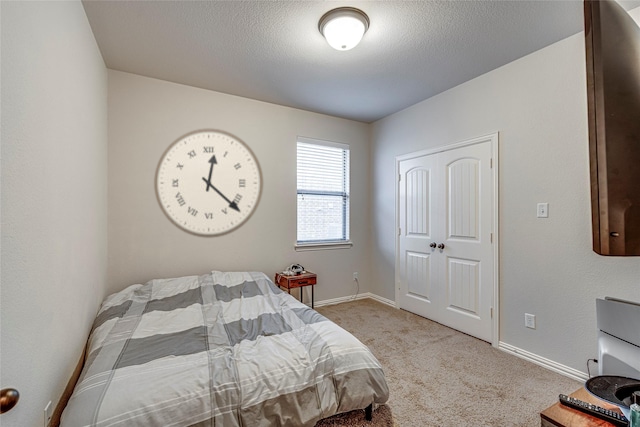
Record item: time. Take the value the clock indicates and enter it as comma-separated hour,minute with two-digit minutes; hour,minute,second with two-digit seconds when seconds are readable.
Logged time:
12,22
